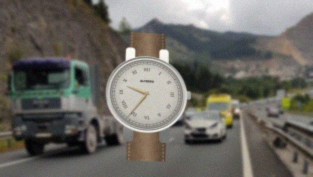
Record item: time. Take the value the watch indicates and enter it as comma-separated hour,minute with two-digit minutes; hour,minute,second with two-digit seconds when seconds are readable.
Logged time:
9,36
